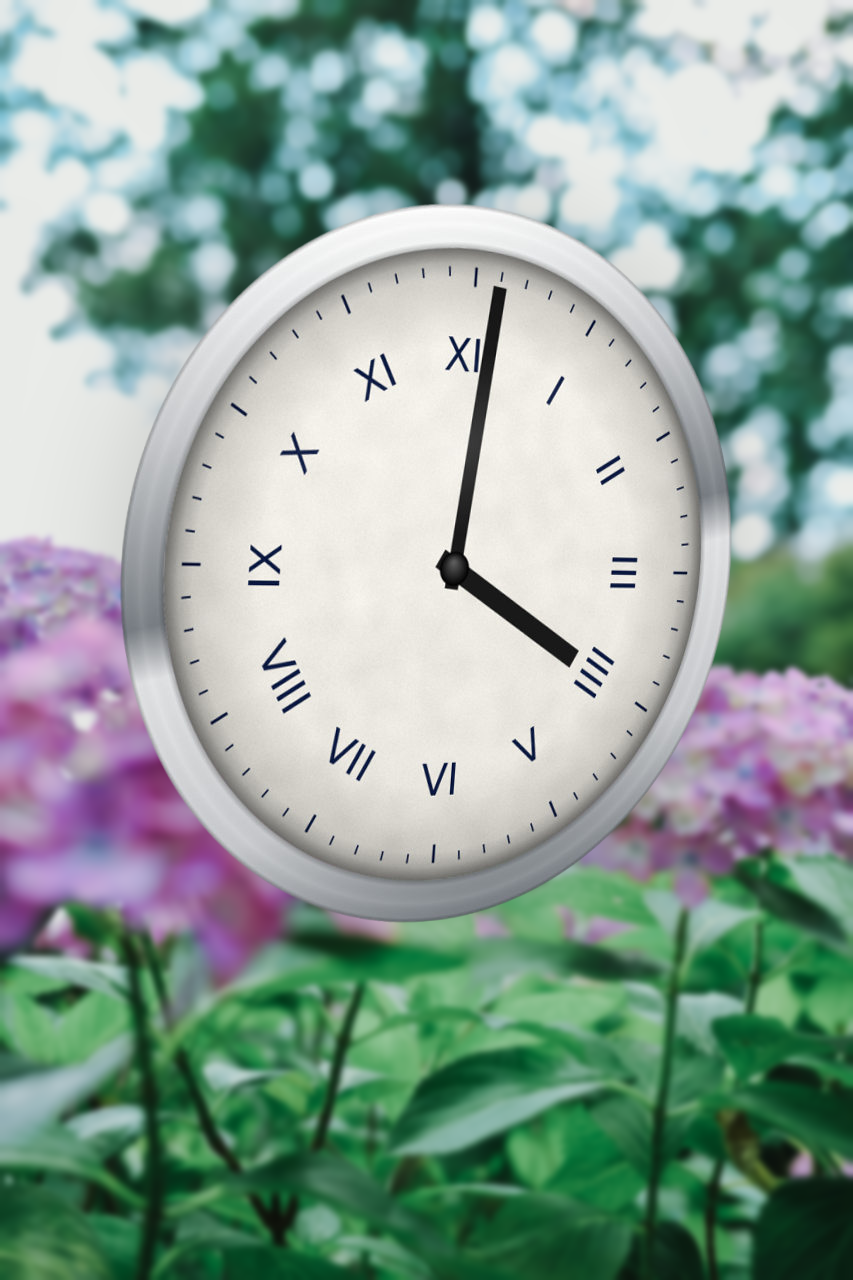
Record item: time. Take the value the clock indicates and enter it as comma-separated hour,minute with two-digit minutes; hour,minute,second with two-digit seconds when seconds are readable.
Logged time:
4,01
